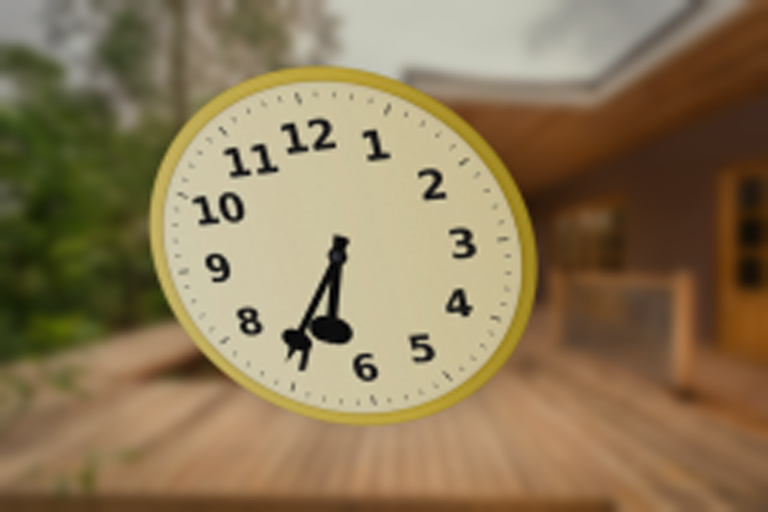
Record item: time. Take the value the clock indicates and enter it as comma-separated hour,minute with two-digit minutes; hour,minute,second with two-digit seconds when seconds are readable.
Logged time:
6,36
